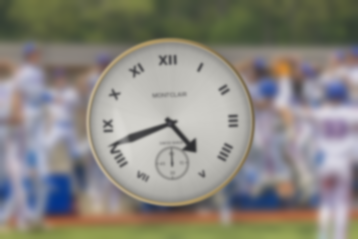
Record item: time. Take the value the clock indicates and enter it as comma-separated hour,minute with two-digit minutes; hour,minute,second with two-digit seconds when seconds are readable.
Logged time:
4,42
